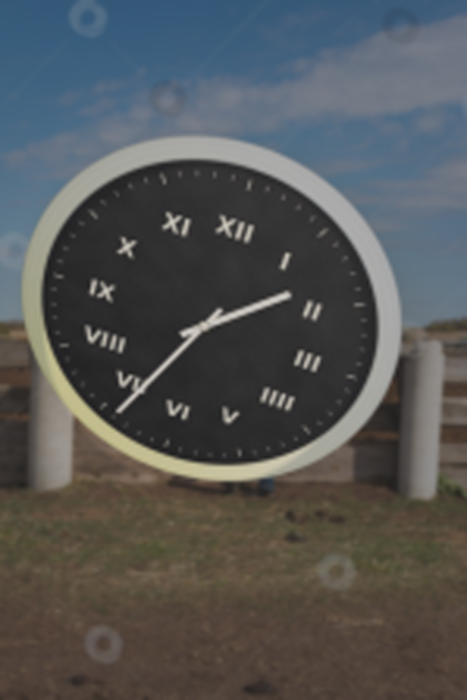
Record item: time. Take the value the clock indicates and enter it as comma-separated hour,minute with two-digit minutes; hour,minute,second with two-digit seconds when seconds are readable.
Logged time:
1,34
